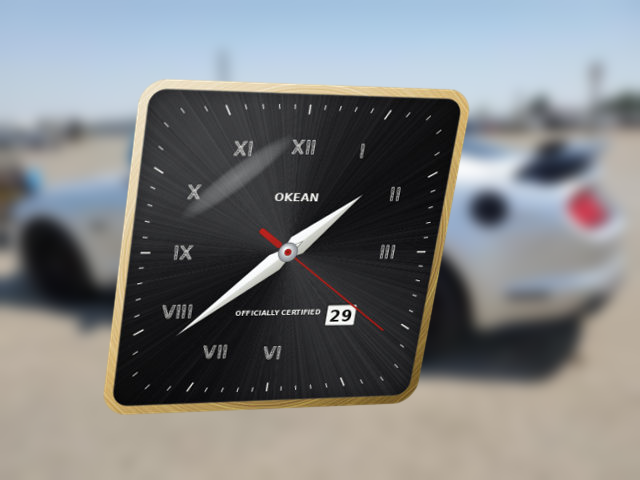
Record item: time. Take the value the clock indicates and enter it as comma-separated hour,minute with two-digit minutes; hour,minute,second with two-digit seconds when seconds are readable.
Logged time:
1,38,21
